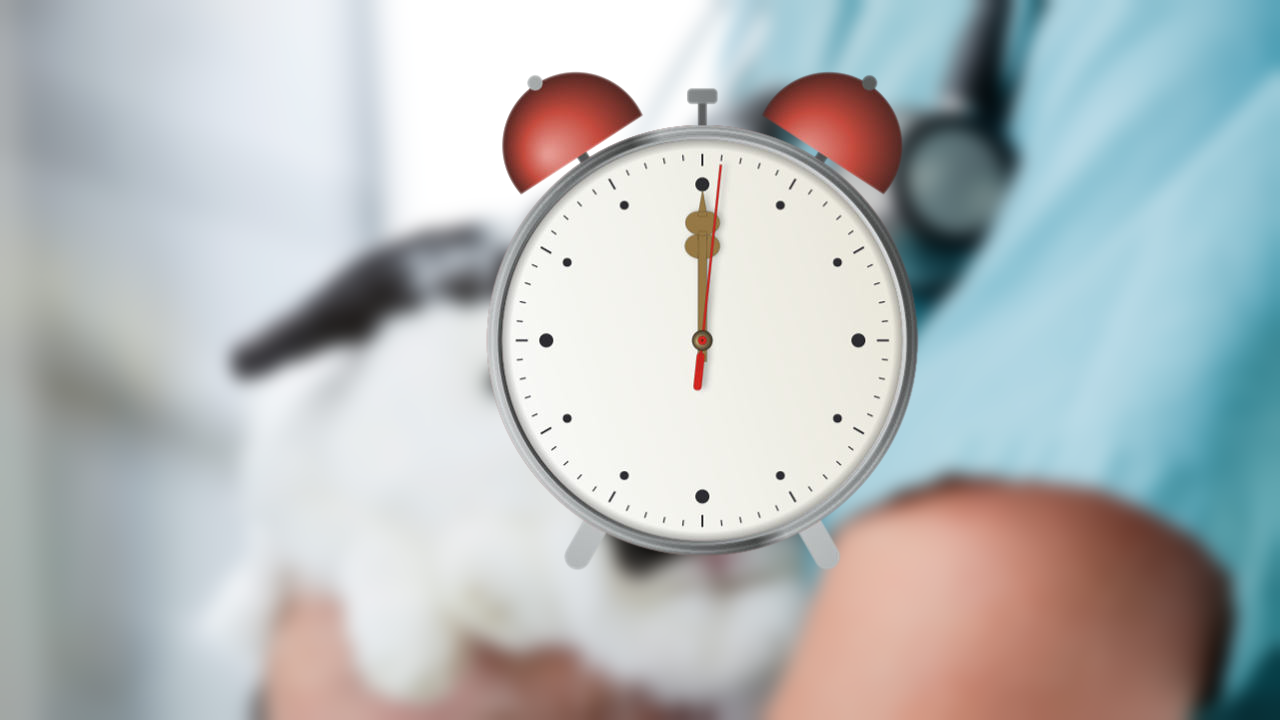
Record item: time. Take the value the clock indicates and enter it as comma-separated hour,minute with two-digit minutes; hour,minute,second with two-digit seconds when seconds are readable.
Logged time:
12,00,01
